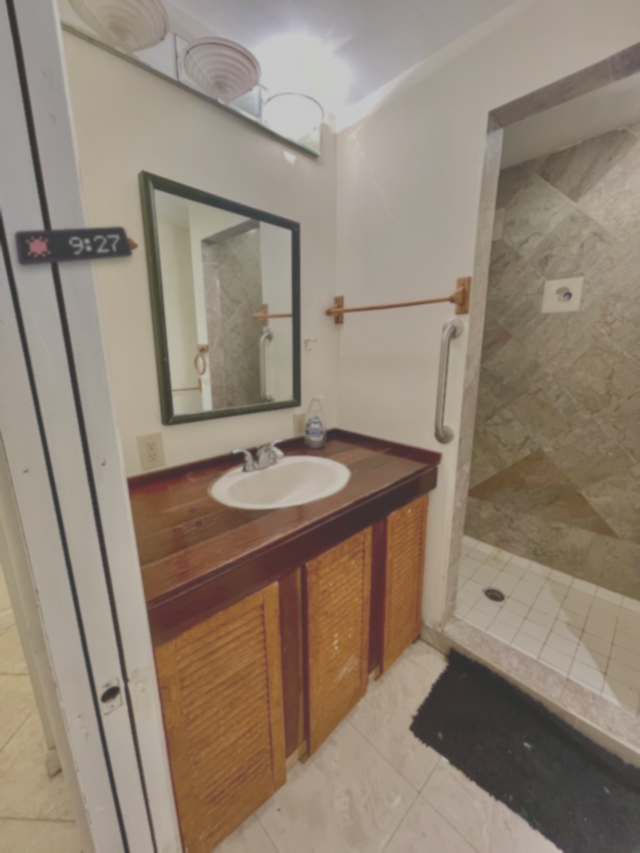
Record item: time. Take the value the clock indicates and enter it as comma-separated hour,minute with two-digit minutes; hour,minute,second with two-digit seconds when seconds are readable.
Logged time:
9,27
